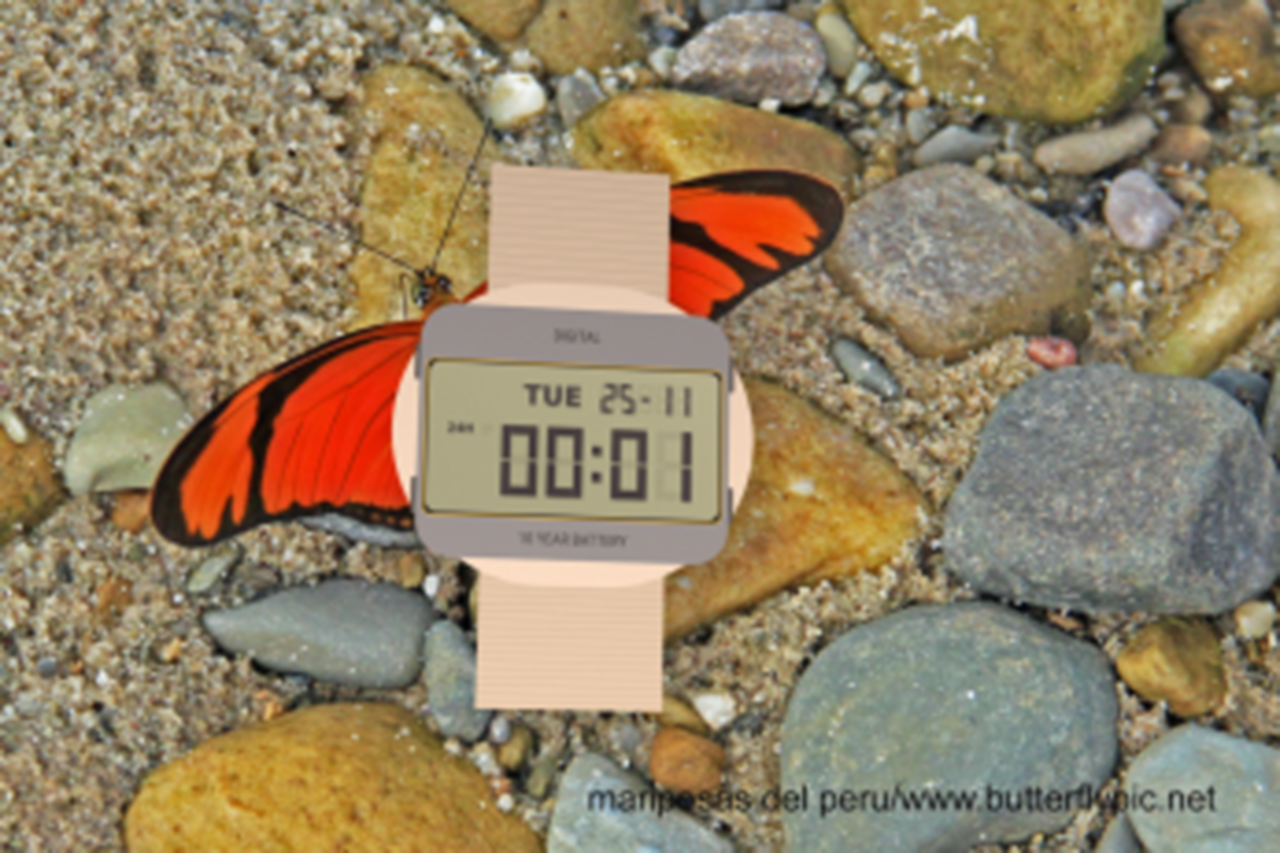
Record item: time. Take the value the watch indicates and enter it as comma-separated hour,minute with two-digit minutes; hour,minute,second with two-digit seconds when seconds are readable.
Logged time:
0,01
